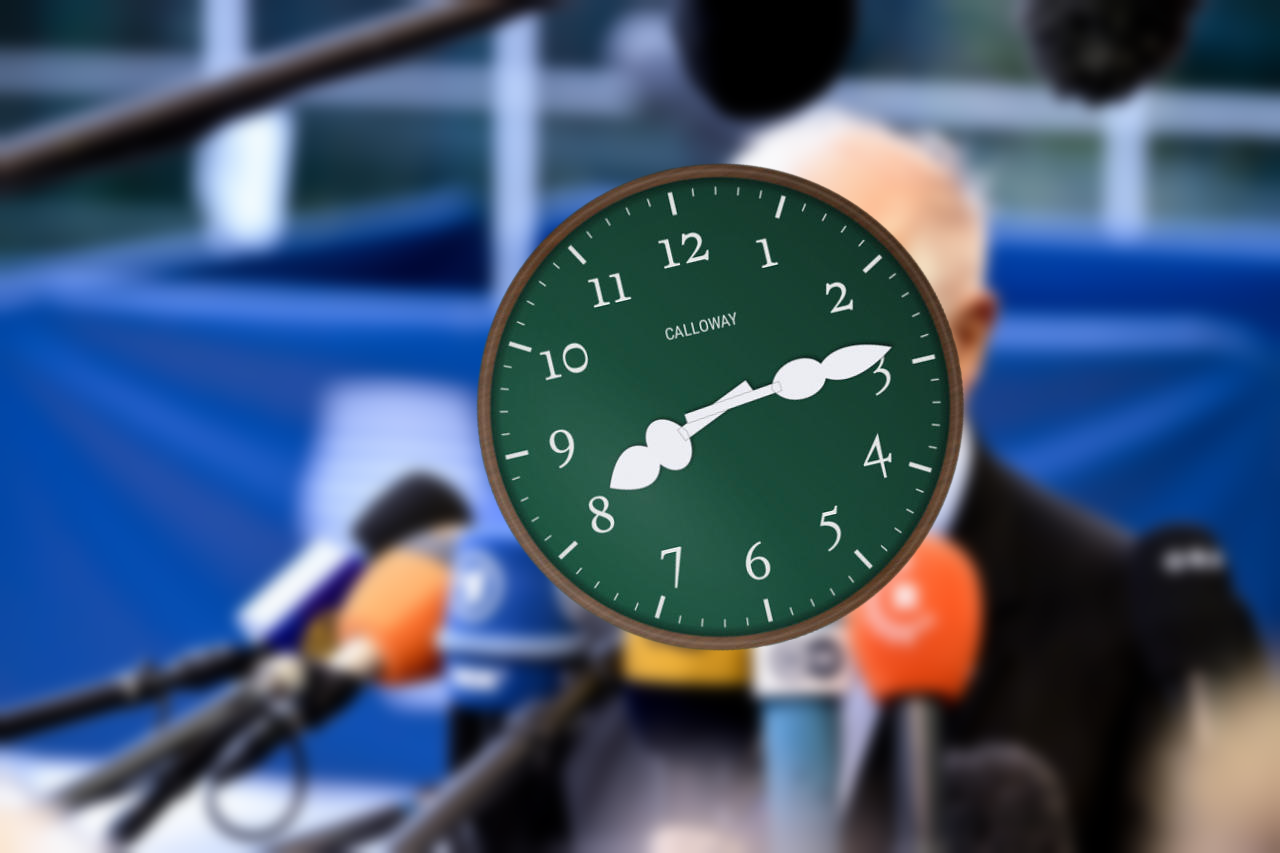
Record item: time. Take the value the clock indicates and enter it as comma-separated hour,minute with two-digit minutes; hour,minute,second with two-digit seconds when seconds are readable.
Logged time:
8,14
